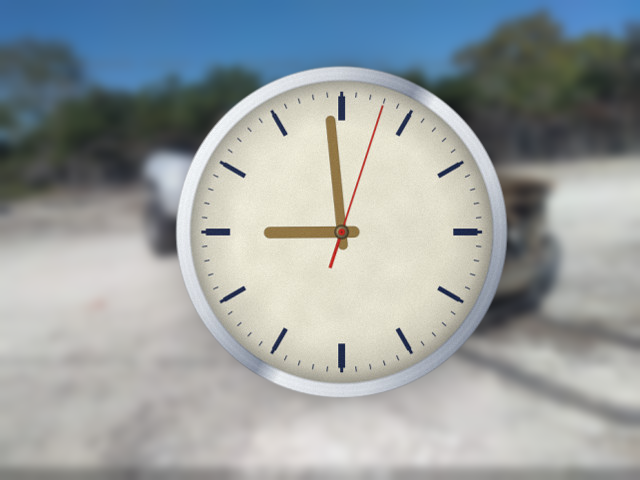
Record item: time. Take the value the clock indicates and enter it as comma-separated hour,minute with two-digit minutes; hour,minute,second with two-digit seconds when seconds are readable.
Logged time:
8,59,03
